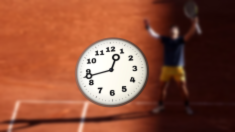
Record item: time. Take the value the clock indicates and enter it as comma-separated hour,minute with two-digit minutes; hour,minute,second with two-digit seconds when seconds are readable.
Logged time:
12,43
